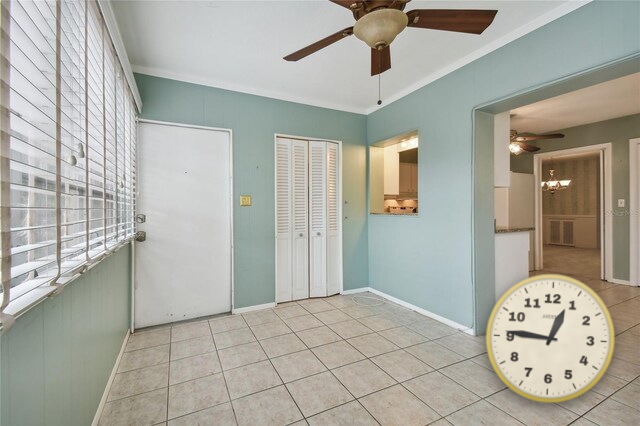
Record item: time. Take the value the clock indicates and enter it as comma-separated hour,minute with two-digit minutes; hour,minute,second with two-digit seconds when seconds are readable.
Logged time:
12,46
